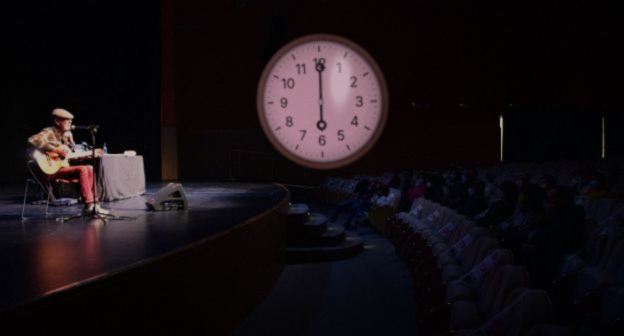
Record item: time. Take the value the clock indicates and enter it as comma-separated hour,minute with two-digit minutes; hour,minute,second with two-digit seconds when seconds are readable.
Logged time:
6,00
